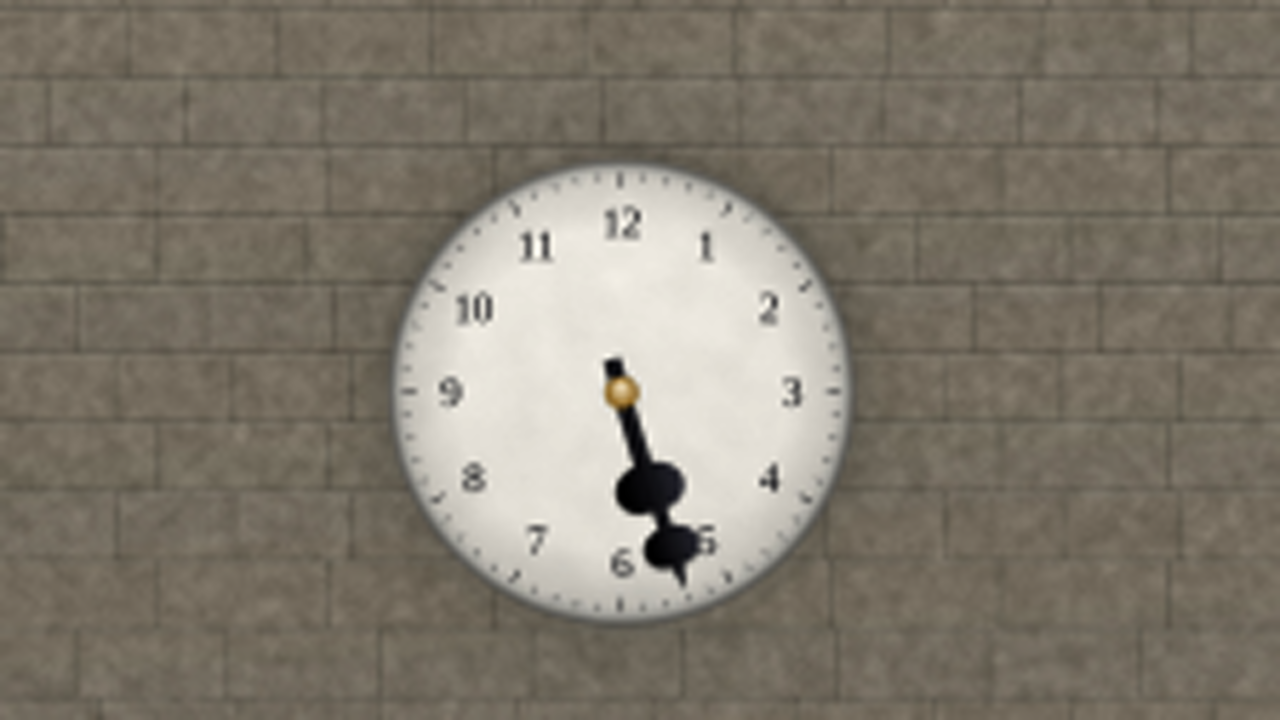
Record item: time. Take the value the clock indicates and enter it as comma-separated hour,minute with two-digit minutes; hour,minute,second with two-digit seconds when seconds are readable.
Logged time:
5,27
